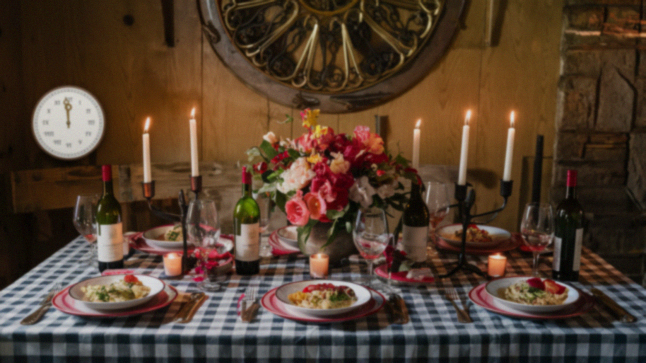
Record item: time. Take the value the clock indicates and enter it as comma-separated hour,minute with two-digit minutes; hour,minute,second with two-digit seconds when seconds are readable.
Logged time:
11,59
